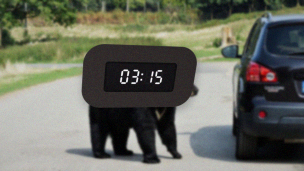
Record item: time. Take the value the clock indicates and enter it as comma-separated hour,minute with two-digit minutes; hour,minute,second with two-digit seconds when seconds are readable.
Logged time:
3,15
